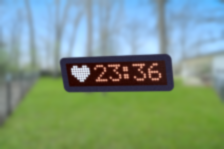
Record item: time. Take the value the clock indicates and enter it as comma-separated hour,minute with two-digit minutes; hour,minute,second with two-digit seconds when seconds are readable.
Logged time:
23,36
